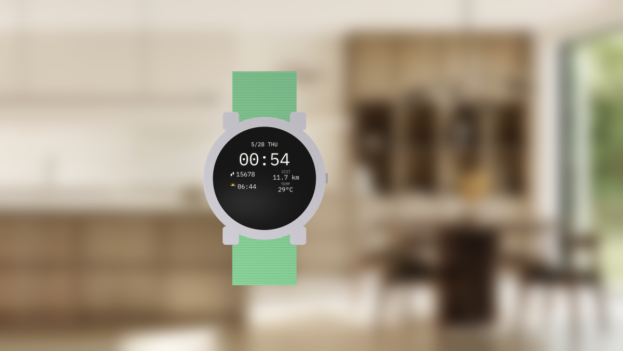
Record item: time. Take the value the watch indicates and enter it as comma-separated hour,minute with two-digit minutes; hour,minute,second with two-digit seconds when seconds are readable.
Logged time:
0,54
